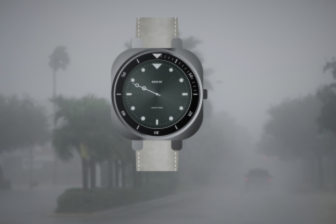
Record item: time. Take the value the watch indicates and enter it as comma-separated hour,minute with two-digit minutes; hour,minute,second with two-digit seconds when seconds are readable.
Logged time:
9,49
